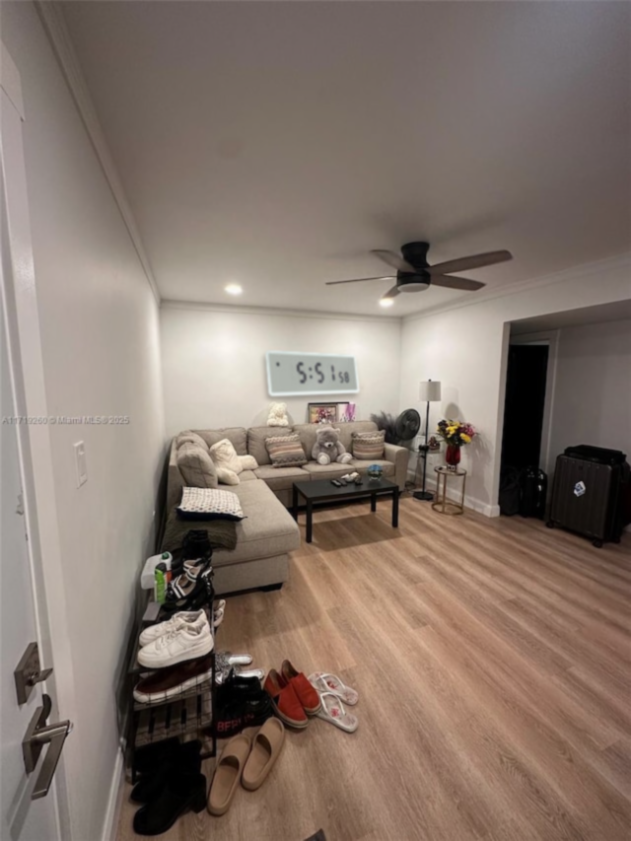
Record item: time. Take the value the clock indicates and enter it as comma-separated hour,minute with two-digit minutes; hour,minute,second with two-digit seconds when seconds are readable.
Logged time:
5,51
